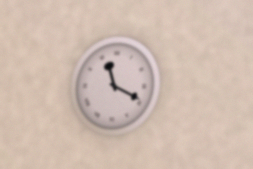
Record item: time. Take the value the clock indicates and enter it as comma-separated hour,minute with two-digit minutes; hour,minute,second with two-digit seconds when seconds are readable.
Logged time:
11,19
